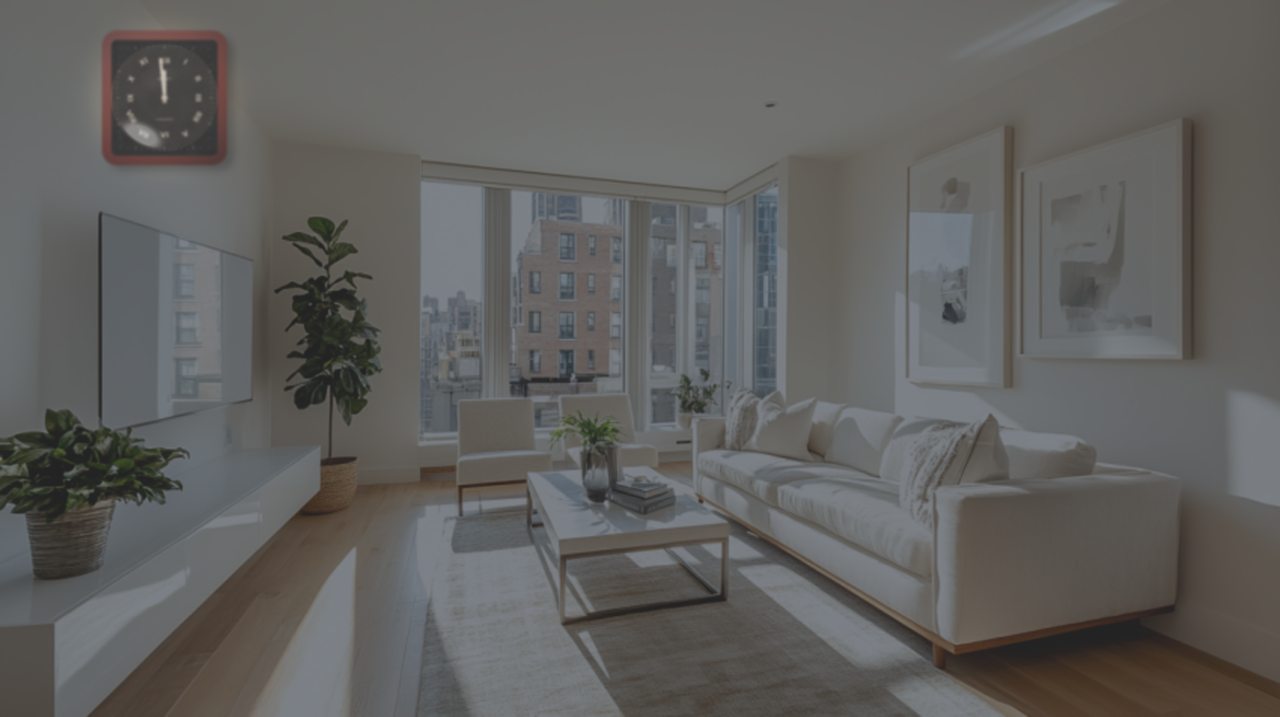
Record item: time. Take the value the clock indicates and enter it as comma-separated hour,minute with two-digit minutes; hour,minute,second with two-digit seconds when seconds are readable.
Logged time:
11,59
